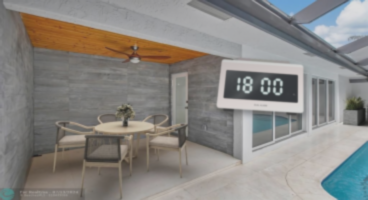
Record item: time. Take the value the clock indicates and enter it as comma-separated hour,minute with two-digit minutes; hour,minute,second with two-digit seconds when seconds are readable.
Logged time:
18,00
